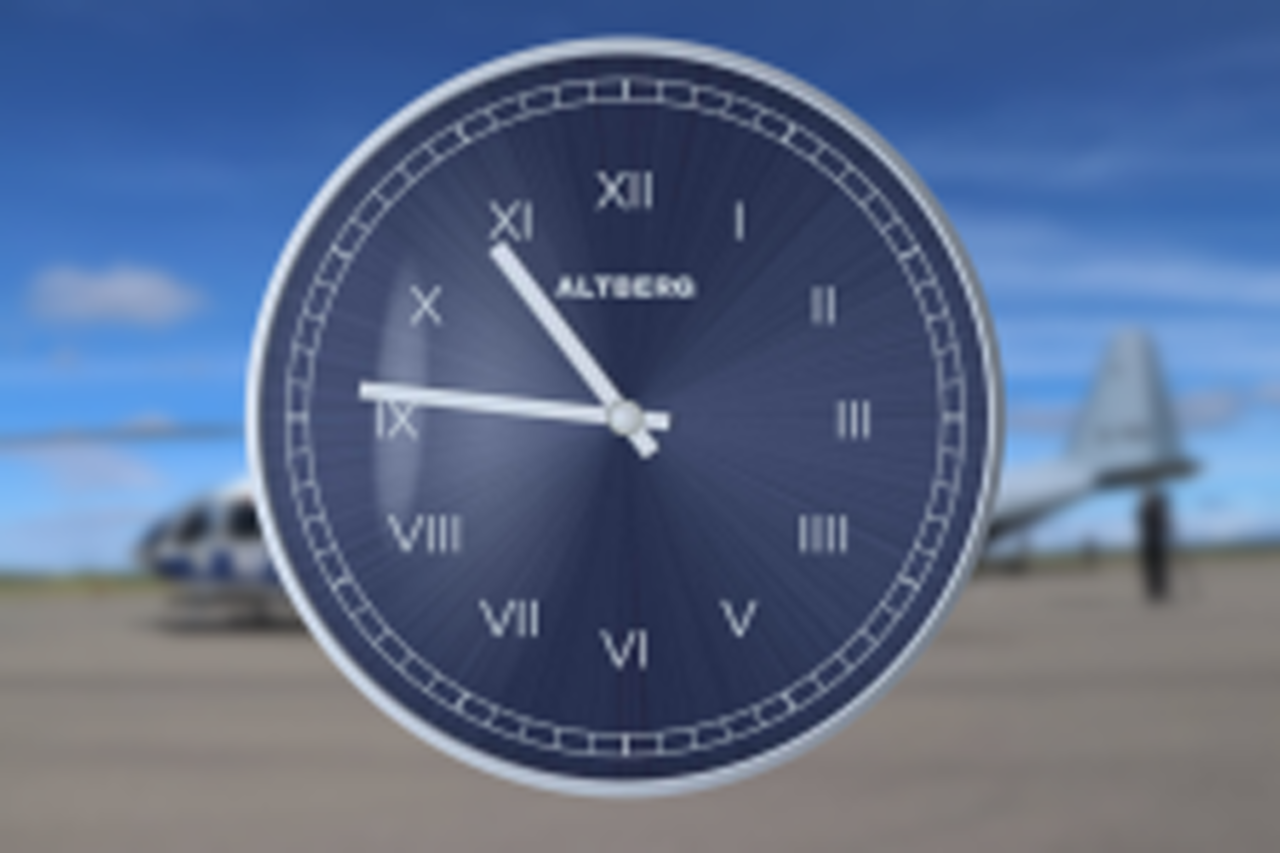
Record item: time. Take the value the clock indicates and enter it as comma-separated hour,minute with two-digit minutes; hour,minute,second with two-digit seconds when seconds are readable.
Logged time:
10,46
